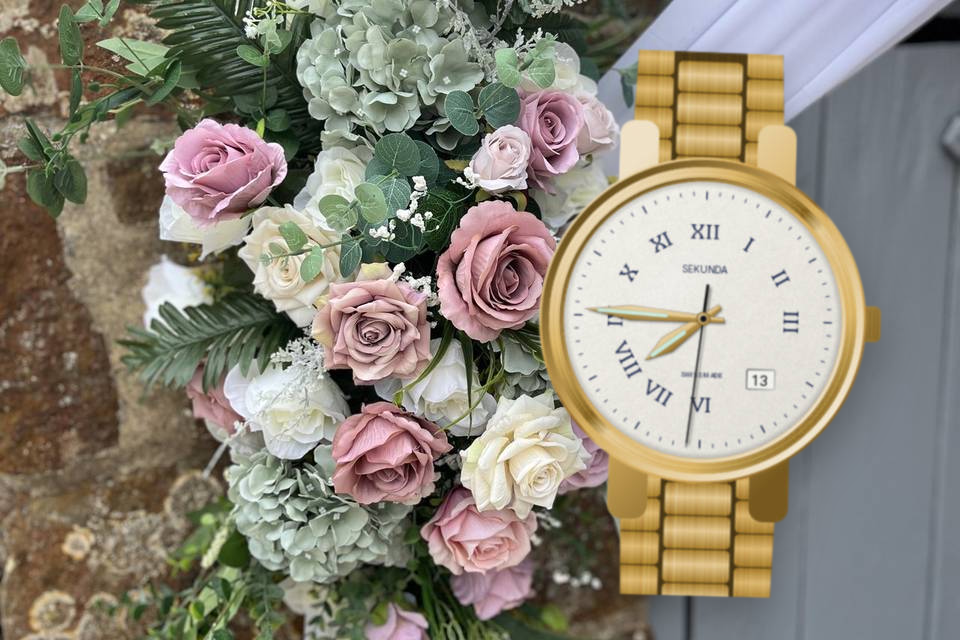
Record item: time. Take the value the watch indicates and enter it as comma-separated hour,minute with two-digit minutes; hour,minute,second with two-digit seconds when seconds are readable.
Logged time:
7,45,31
